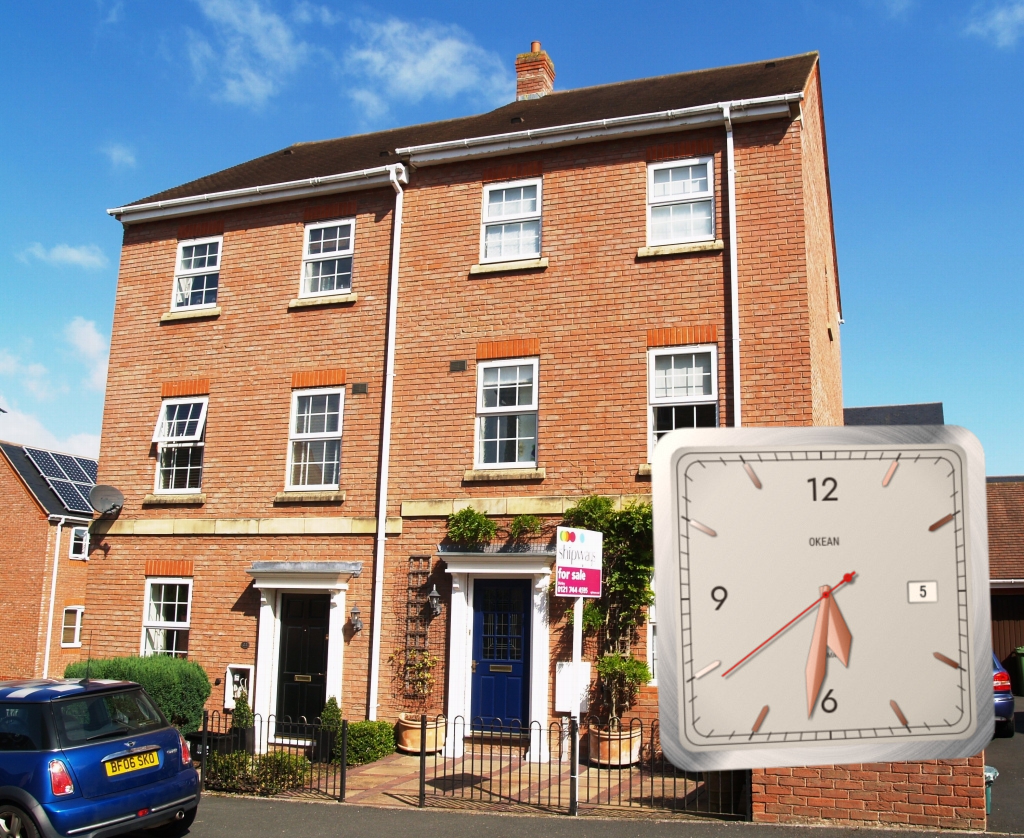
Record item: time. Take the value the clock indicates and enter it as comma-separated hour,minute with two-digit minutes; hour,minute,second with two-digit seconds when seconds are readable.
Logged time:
5,31,39
